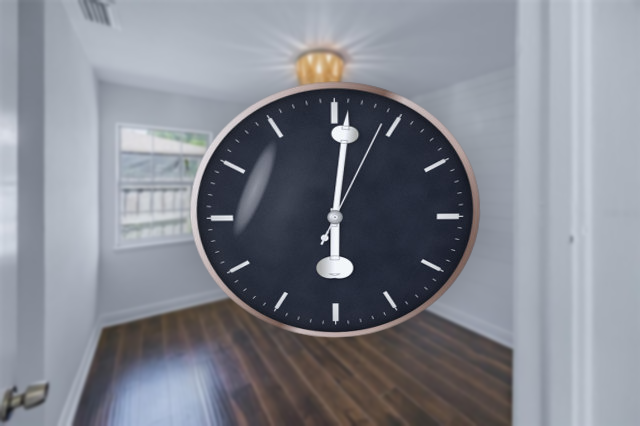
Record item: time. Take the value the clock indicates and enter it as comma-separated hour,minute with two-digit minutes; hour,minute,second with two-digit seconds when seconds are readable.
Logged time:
6,01,04
